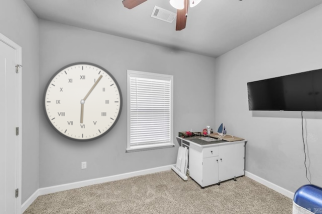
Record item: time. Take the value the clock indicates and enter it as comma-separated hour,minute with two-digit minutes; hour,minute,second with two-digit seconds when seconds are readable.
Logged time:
6,06
